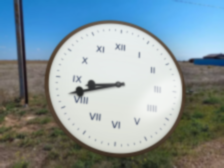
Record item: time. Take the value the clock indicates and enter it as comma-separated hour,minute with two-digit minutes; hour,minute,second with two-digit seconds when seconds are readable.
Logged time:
8,42
